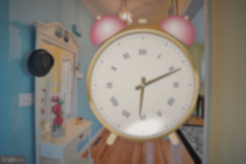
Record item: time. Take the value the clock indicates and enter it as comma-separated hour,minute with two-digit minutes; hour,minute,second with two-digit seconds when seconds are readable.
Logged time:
6,11
